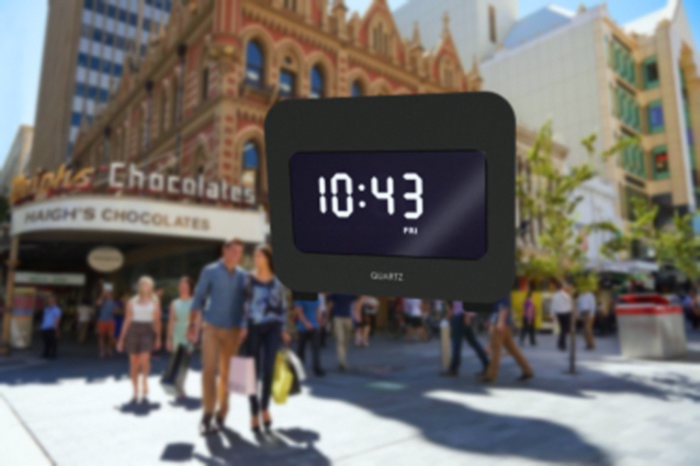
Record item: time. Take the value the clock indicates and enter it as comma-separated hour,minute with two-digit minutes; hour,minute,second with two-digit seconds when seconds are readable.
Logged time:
10,43
